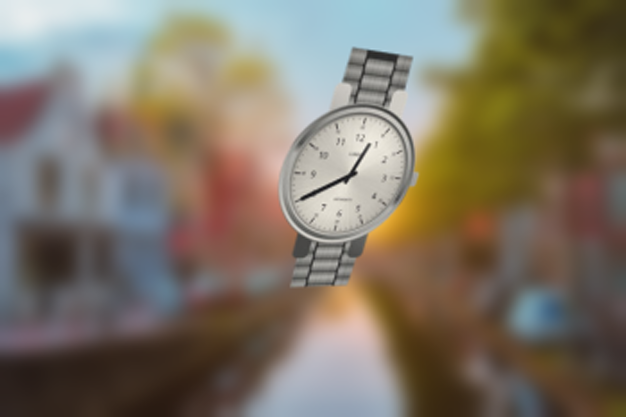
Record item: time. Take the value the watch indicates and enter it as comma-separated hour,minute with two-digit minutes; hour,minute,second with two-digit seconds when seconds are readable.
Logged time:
12,40
